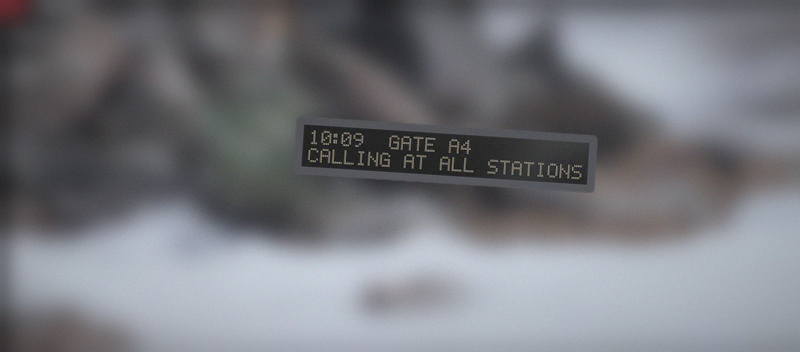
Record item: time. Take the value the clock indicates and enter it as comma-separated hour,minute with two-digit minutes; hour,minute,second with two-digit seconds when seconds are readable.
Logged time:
10,09
